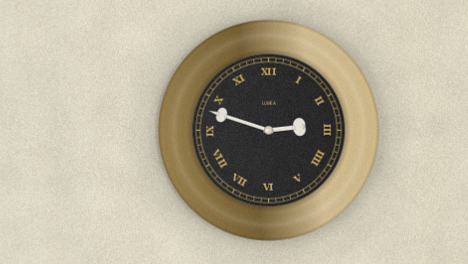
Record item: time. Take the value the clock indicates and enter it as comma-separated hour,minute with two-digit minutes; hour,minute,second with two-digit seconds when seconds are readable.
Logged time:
2,48
